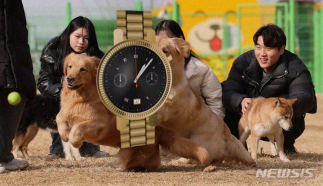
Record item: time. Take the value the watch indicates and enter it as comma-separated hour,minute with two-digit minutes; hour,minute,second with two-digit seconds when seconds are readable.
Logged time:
1,07
